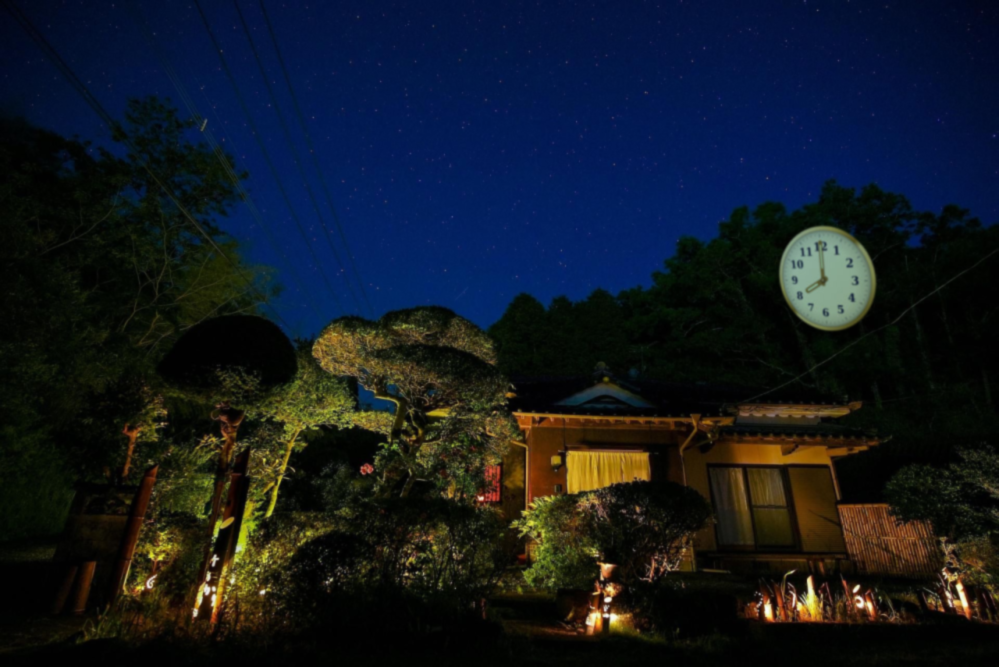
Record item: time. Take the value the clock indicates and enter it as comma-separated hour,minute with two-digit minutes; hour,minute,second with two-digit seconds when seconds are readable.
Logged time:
8,00
